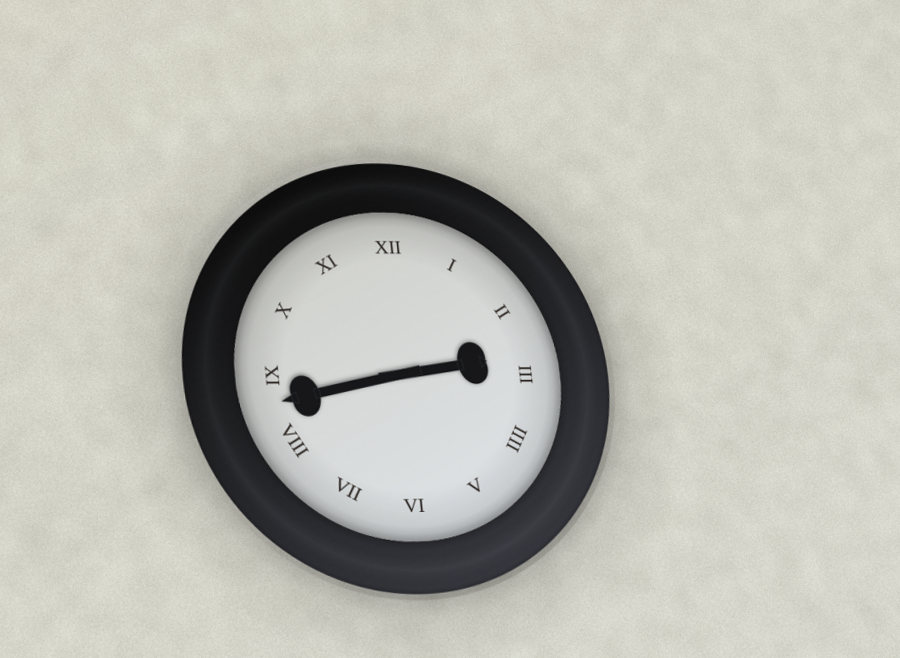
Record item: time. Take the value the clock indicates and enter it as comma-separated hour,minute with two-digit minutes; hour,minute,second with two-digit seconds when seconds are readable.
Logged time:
2,43
